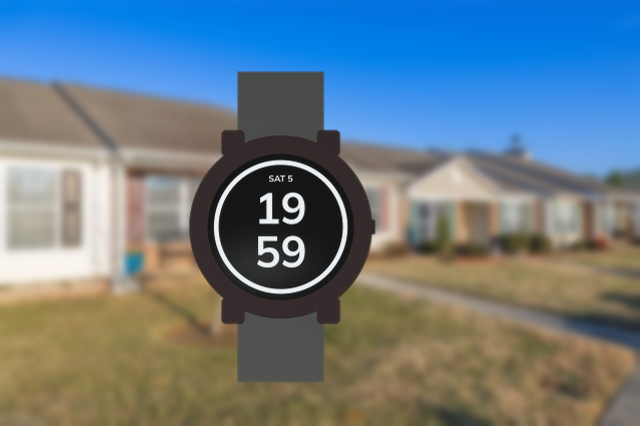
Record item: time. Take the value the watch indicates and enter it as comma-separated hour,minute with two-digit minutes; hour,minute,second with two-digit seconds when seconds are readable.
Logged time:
19,59
